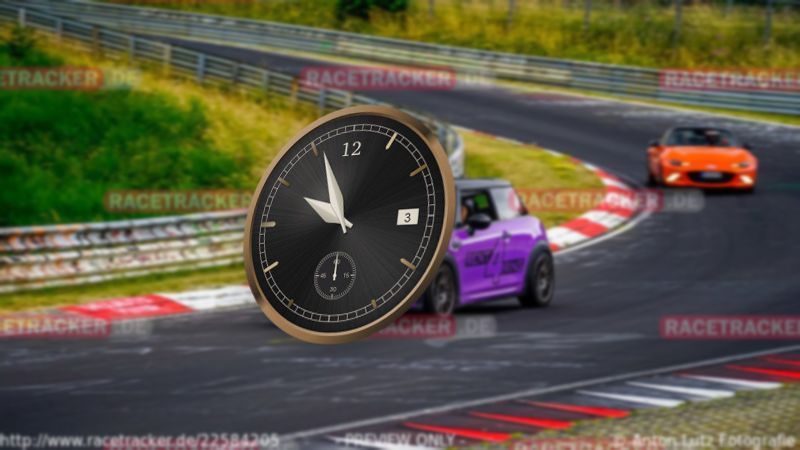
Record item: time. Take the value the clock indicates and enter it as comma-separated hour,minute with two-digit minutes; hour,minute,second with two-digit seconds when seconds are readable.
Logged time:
9,56
